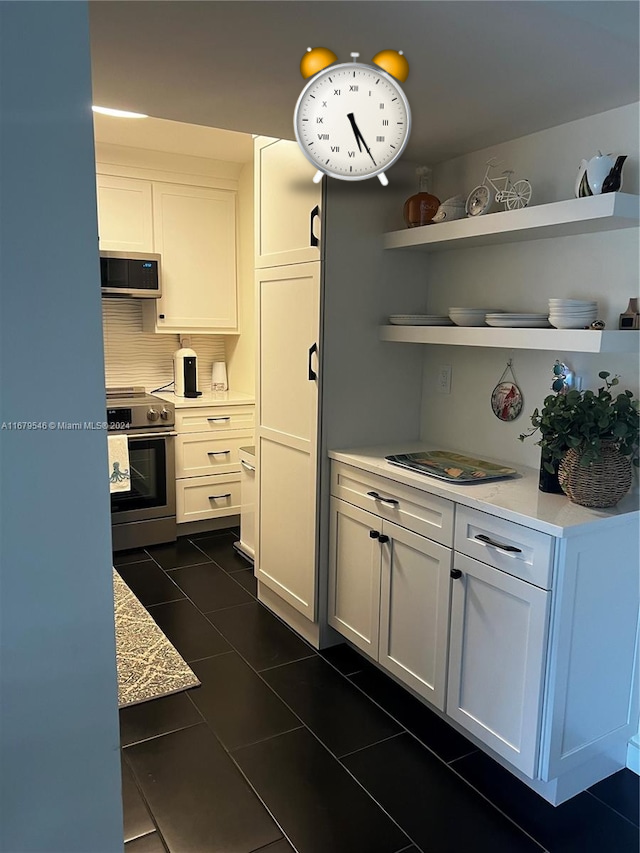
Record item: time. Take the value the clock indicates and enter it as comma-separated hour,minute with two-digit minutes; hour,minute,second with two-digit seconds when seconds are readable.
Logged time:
5,25
